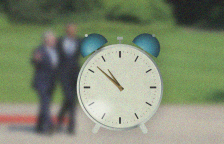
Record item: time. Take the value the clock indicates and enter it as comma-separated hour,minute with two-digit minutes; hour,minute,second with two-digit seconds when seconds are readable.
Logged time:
10,52
